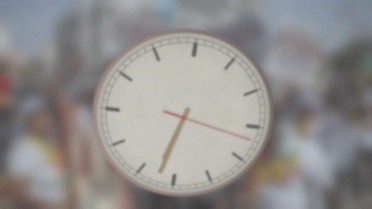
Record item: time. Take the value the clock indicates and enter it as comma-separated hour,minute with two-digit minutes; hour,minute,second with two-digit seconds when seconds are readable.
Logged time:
6,32,17
